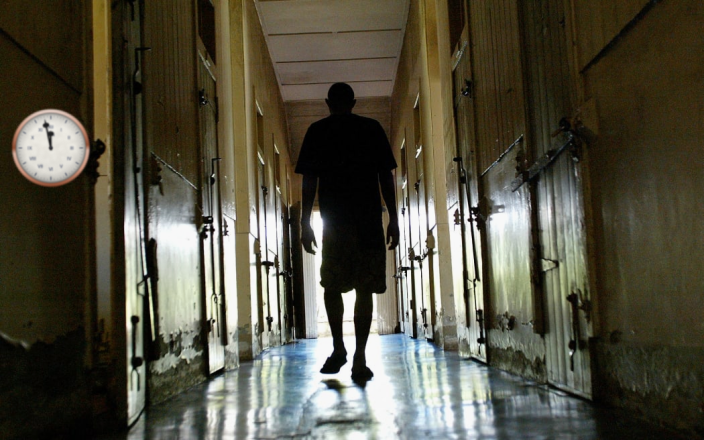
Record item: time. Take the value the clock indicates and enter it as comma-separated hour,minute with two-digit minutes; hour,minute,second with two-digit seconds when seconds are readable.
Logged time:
11,58
